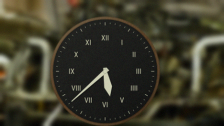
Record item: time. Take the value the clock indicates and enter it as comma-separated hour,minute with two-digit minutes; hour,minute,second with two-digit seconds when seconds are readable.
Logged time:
5,38
